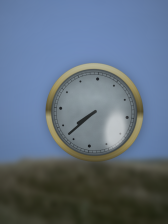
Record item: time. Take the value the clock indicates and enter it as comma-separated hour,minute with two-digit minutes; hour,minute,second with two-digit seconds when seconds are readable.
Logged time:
7,37
